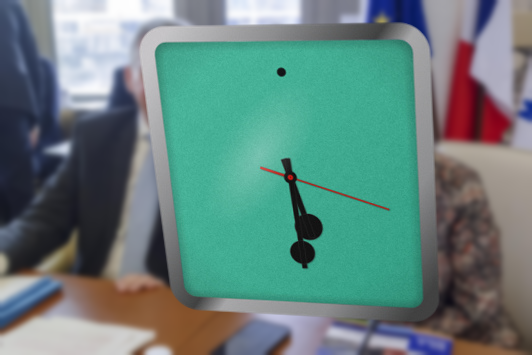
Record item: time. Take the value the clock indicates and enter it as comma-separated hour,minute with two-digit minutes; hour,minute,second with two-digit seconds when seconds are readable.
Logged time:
5,29,18
